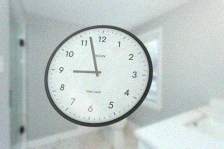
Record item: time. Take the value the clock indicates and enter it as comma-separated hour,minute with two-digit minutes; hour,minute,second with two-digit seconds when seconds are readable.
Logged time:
8,57
